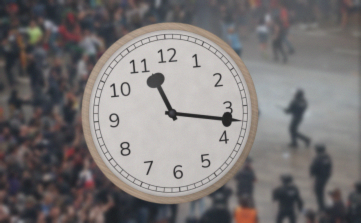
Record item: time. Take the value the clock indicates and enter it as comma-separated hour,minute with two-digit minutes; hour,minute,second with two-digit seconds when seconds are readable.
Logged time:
11,17
